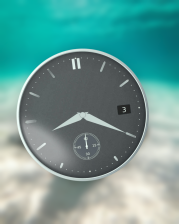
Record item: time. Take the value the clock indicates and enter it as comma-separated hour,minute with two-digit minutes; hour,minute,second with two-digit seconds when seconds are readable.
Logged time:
8,20
